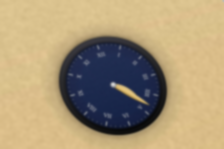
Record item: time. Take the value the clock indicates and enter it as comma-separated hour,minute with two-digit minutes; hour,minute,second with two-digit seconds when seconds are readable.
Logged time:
4,23
